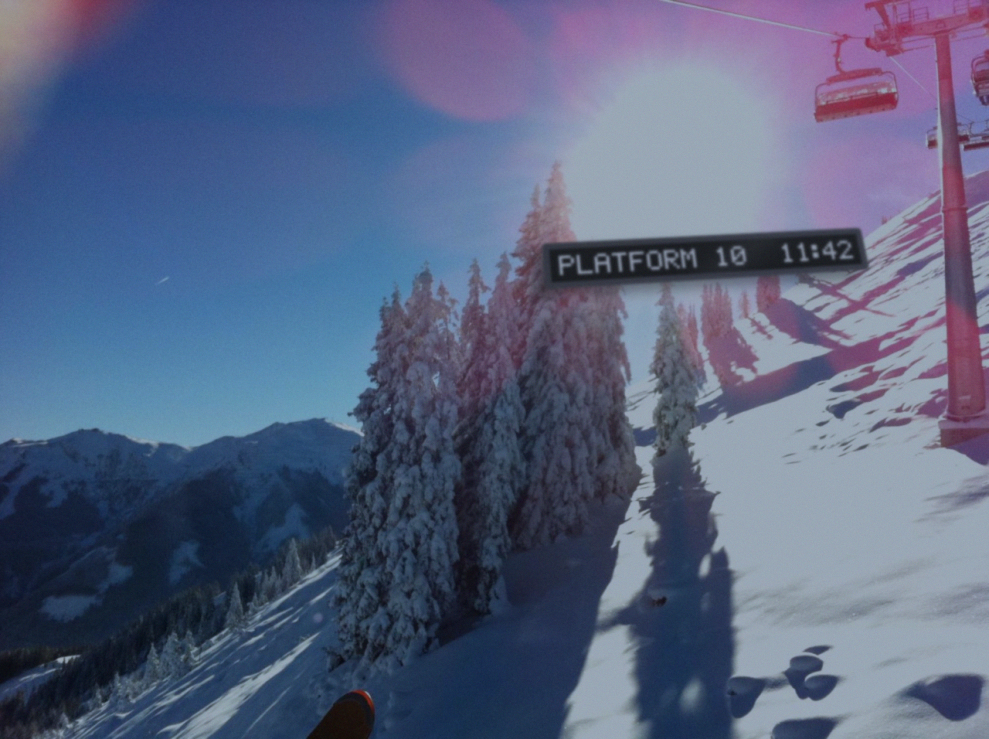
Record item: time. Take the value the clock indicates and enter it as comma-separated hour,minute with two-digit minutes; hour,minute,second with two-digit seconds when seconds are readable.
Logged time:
11,42
